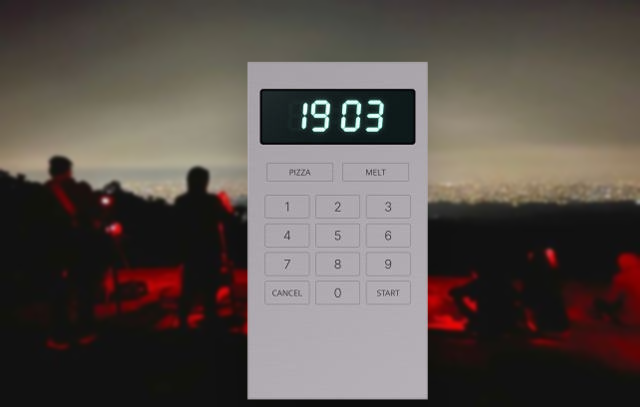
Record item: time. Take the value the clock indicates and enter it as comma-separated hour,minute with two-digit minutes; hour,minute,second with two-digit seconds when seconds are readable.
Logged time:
19,03
